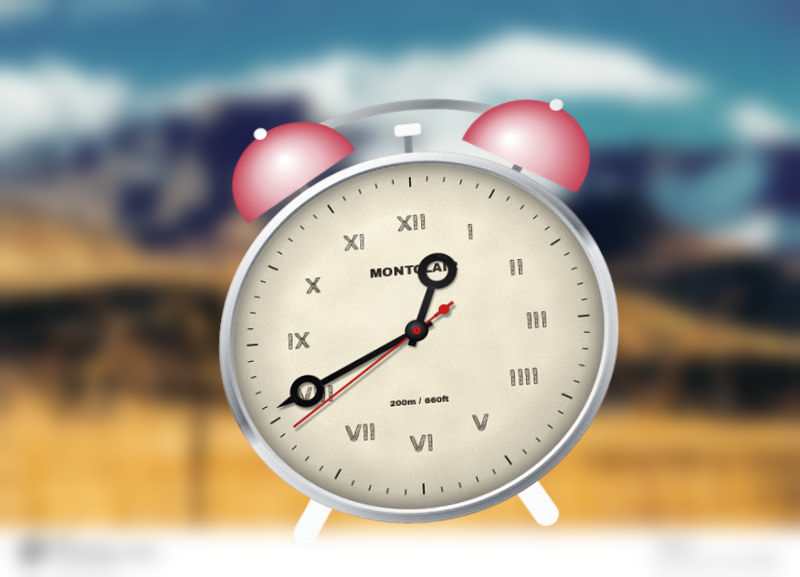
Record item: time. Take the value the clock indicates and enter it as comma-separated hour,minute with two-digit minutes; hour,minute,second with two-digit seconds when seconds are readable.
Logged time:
12,40,39
